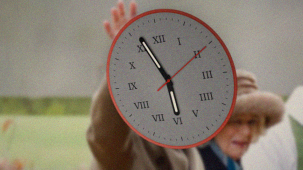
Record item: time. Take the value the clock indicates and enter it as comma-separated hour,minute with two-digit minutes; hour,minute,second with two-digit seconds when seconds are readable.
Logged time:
5,56,10
